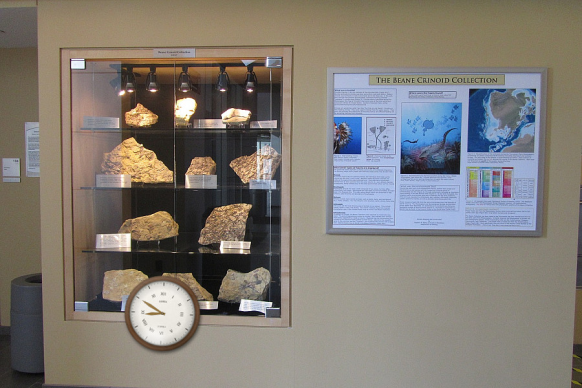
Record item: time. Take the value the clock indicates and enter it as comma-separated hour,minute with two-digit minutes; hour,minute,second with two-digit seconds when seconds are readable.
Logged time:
8,50
